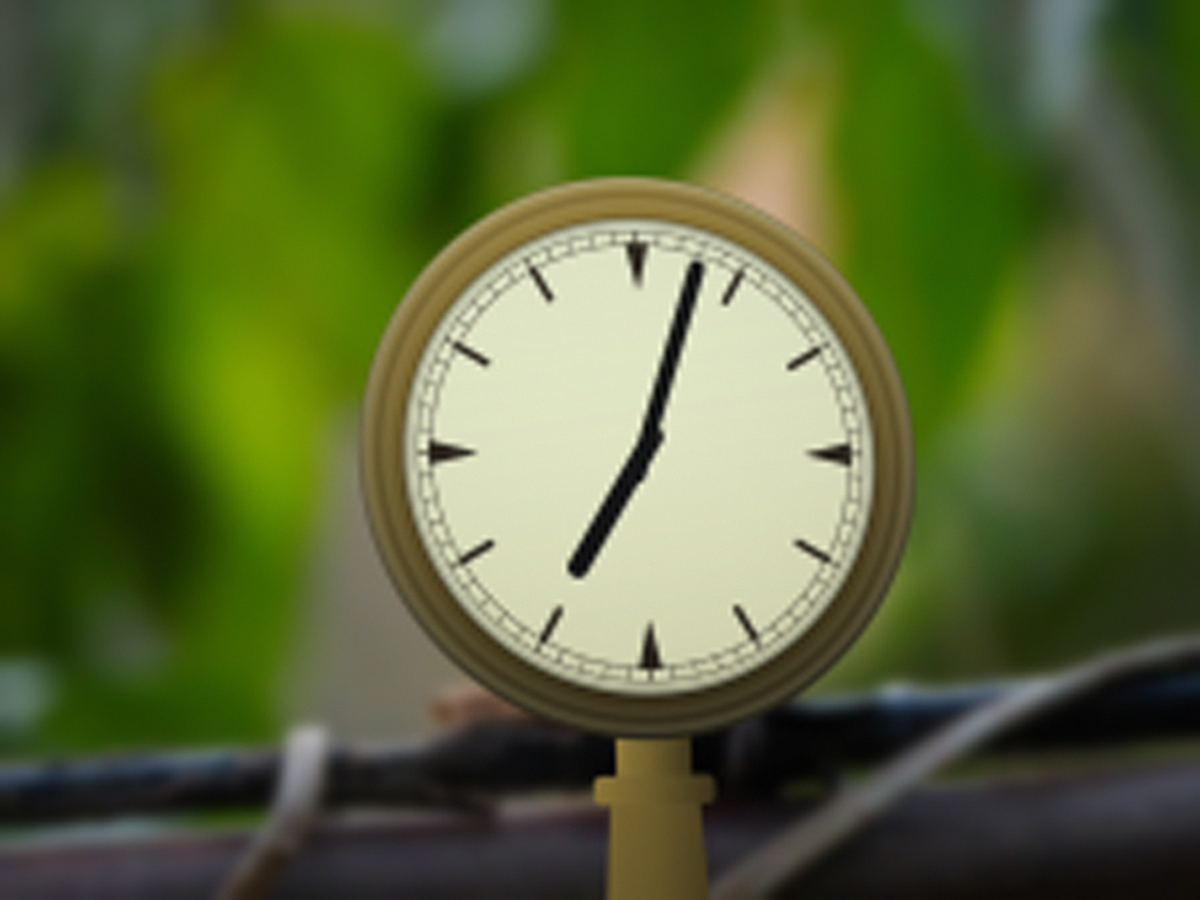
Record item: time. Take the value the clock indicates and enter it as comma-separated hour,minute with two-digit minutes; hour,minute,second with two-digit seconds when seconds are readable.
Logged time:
7,03
